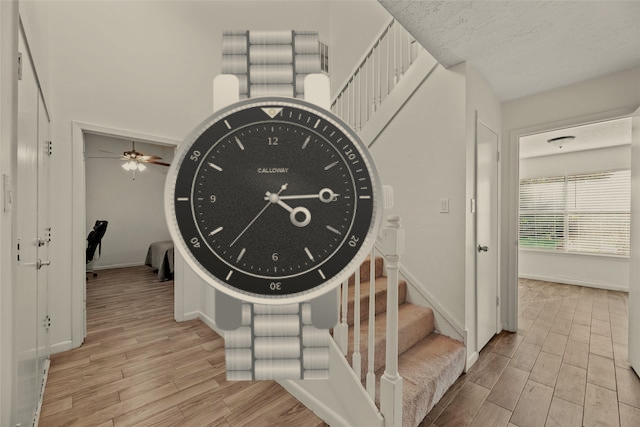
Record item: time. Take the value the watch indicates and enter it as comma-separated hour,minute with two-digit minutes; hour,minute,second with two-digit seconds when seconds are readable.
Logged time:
4,14,37
